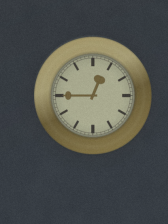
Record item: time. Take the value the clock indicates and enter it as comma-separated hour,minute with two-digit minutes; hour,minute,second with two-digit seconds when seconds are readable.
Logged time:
12,45
